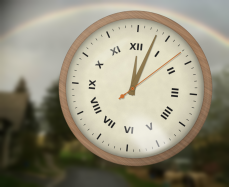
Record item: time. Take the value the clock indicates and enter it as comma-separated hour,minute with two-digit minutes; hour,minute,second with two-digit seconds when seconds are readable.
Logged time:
12,03,08
